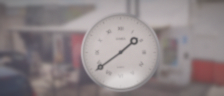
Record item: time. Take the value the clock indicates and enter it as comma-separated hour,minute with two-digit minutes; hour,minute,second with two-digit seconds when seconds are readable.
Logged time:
1,39
